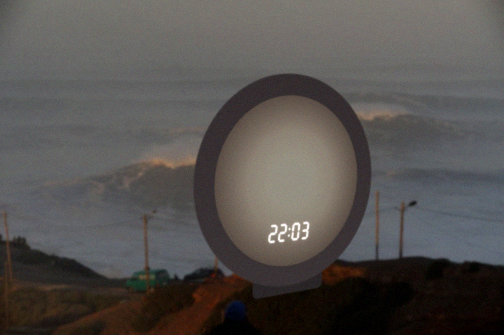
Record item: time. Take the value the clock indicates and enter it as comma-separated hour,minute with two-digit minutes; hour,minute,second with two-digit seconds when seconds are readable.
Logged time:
22,03
